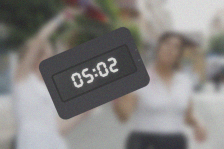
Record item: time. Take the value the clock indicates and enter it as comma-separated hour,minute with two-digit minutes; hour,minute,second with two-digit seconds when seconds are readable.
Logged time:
5,02
